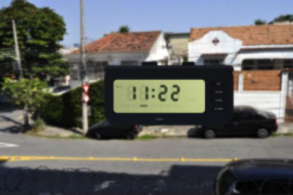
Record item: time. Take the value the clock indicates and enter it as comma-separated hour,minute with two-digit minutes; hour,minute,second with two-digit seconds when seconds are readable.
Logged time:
11,22
